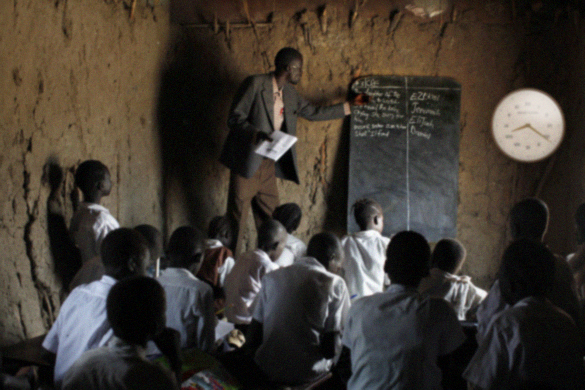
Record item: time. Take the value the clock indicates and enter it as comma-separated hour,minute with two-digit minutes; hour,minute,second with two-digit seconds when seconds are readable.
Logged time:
8,21
